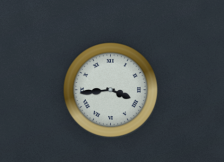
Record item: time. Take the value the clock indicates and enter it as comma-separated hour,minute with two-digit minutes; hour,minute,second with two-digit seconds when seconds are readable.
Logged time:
3,44
